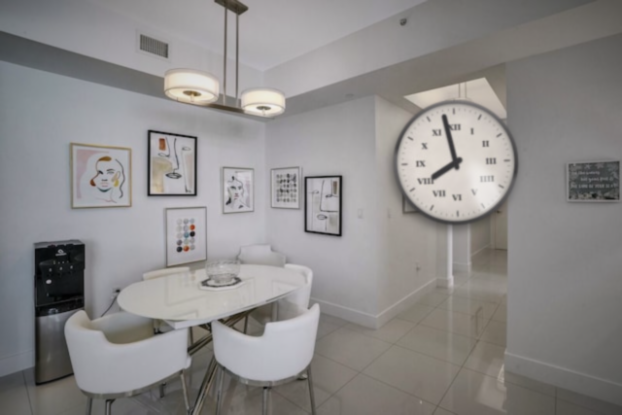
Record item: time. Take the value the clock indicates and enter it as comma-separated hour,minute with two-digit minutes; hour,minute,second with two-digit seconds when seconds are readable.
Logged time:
7,58
